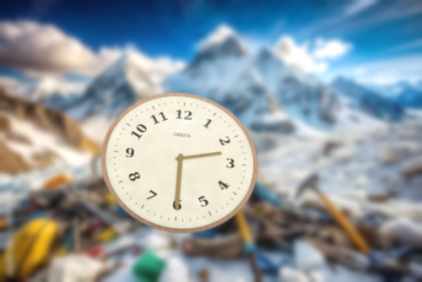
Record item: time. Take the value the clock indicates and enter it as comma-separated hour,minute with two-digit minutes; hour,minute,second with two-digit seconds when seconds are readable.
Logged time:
2,30
